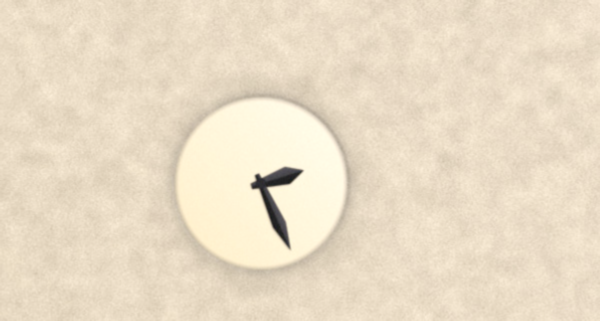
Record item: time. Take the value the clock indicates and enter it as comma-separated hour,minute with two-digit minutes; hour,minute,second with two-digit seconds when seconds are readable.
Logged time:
2,26
